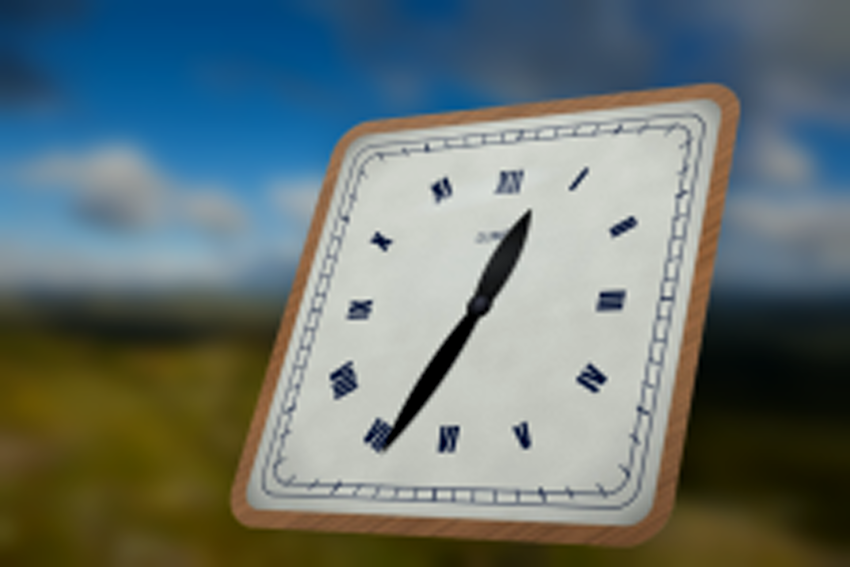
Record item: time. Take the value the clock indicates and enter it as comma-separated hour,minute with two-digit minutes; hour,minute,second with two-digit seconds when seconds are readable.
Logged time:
12,34
